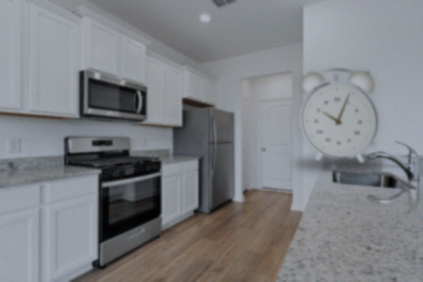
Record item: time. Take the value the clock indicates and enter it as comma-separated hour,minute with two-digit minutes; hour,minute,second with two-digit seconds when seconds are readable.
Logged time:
10,04
